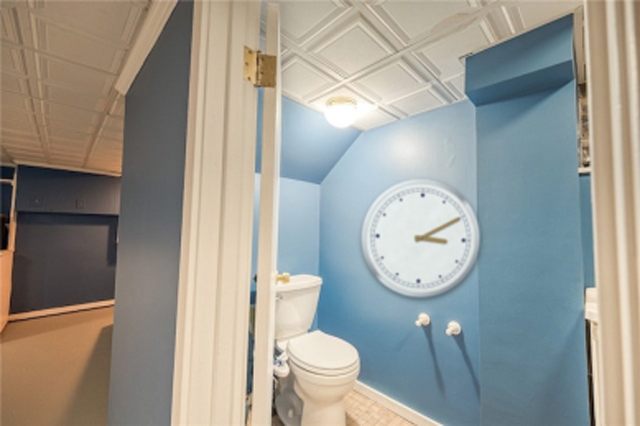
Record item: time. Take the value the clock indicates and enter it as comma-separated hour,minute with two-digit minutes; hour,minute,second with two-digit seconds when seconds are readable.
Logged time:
3,10
